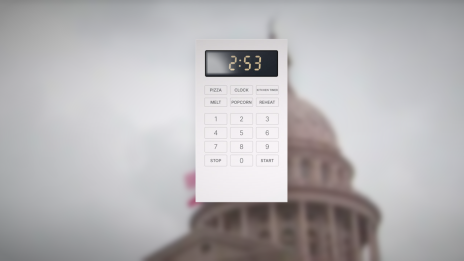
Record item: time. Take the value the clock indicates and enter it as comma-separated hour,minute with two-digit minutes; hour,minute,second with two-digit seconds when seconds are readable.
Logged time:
2,53
